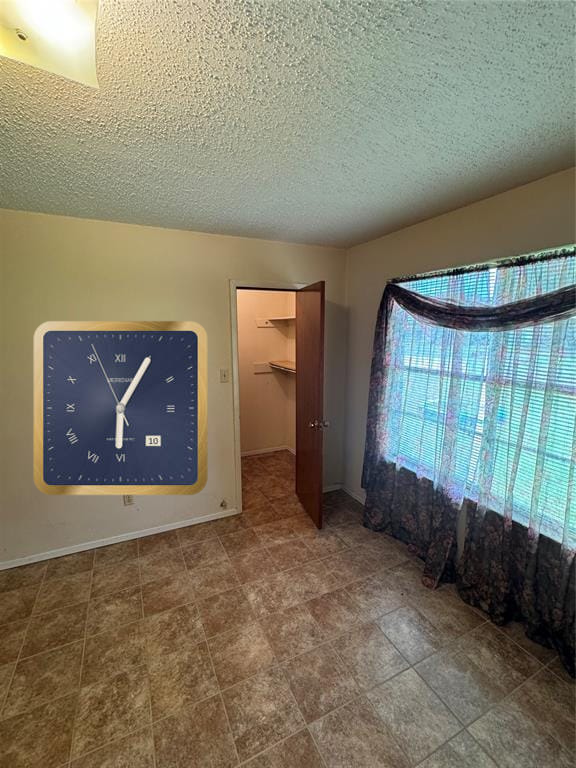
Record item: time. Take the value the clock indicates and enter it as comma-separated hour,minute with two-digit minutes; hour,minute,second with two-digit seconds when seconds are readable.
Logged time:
6,04,56
